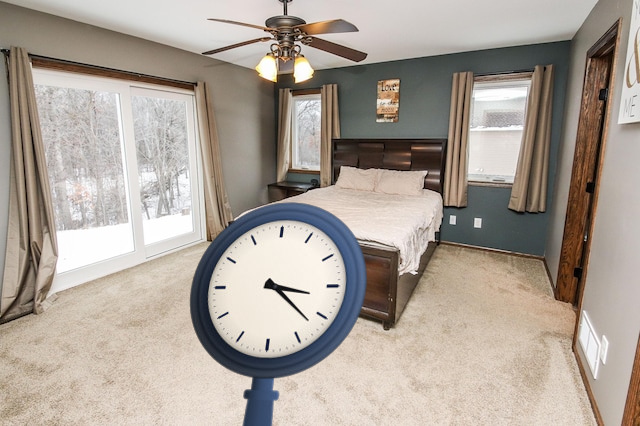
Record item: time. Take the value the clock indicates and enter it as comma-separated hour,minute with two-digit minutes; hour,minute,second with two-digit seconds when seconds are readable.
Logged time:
3,22
